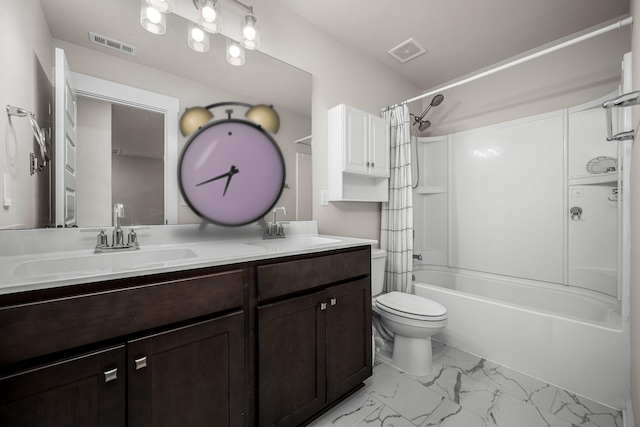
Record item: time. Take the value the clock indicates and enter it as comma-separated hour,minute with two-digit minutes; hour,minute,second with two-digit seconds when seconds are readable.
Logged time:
6,42
